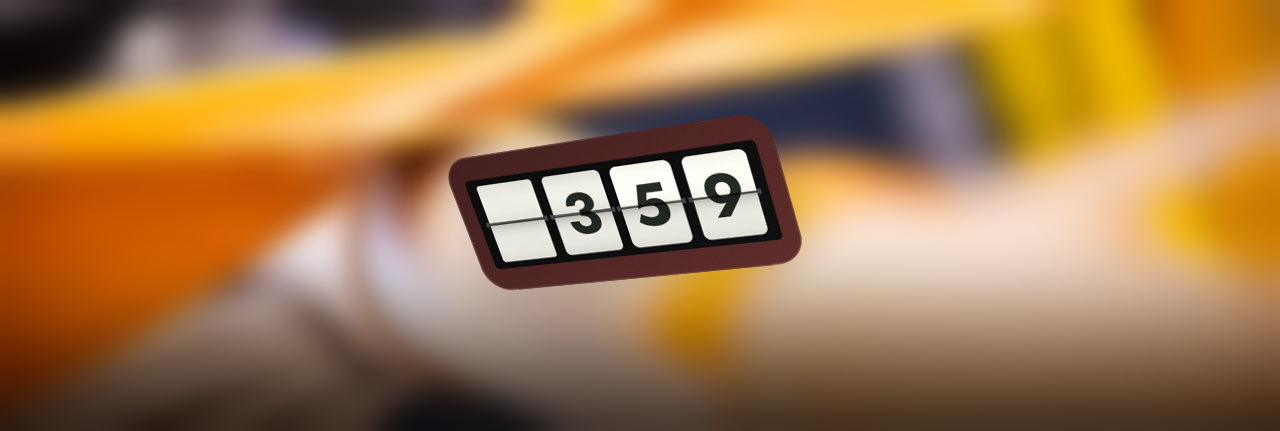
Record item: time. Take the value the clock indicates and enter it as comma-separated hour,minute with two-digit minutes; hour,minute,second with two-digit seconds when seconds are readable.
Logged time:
3,59
